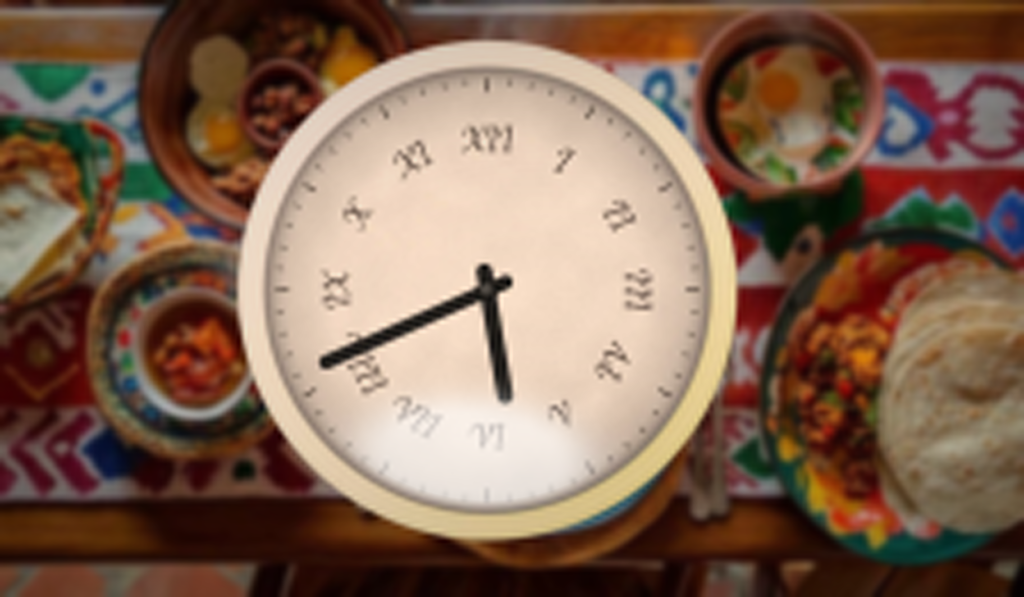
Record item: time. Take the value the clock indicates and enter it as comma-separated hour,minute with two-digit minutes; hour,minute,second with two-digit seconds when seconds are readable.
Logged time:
5,41
